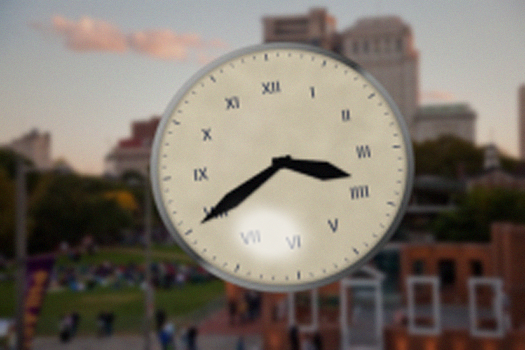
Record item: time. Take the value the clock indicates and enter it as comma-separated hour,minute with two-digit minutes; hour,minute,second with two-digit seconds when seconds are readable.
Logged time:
3,40
